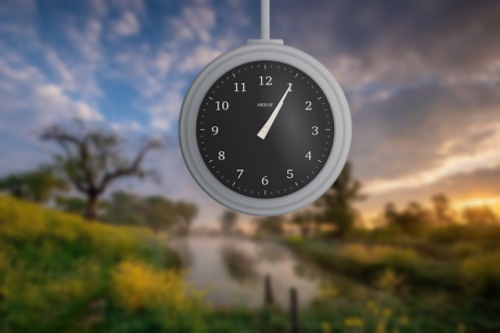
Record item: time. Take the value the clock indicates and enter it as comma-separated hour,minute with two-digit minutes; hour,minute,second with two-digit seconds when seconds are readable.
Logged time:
1,05
